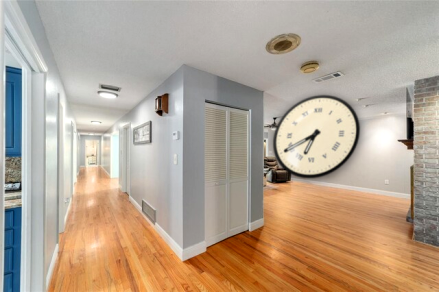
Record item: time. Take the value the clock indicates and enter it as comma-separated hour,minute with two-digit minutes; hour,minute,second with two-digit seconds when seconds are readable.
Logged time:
6,40
